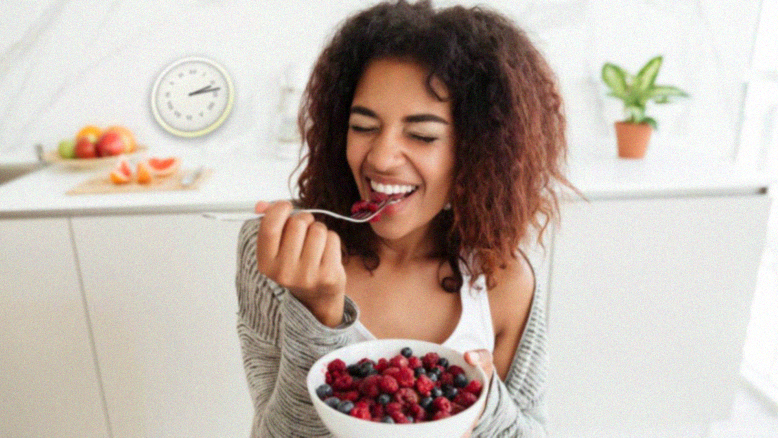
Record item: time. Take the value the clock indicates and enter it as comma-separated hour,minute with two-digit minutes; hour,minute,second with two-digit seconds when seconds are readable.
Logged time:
2,13
